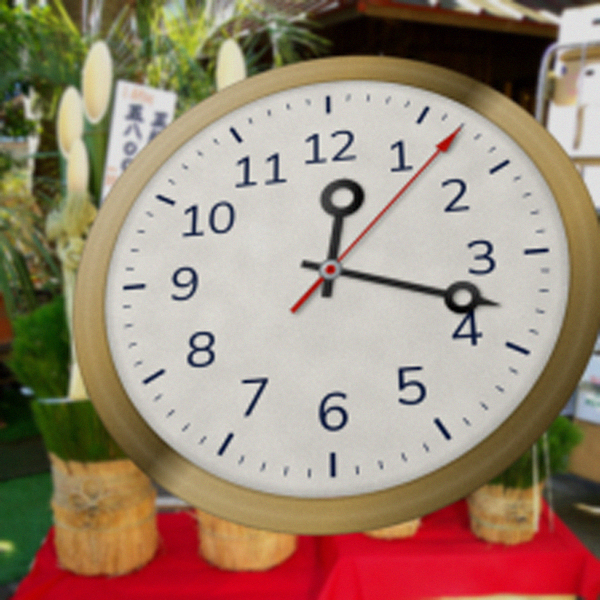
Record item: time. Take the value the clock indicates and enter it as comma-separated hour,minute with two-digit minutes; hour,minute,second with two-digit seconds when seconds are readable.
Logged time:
12,18,07
